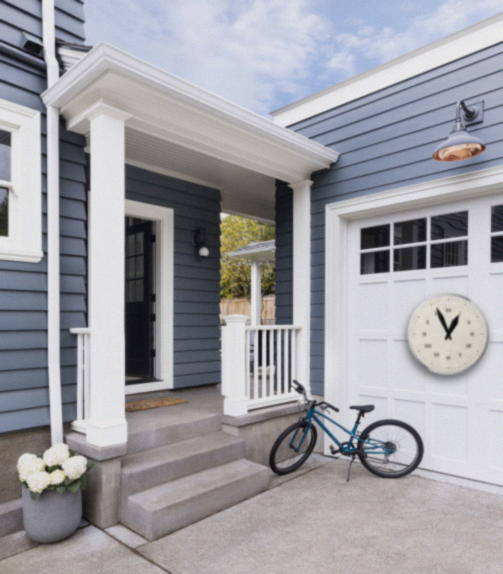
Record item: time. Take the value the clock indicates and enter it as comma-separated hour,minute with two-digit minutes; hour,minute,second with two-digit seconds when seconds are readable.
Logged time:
12,56
